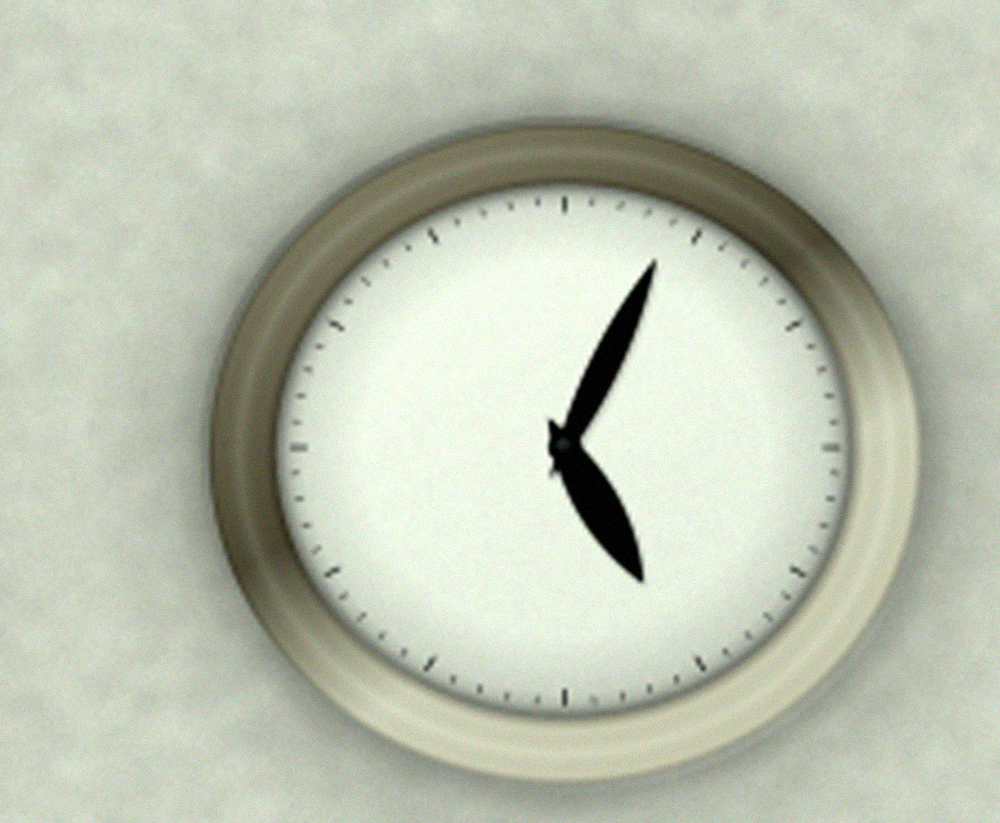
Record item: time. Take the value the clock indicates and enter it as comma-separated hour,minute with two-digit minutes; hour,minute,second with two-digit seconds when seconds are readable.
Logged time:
5,04
